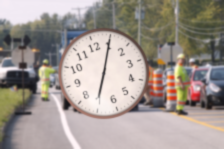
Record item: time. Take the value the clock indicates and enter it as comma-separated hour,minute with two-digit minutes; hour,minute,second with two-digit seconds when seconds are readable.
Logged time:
7,05
